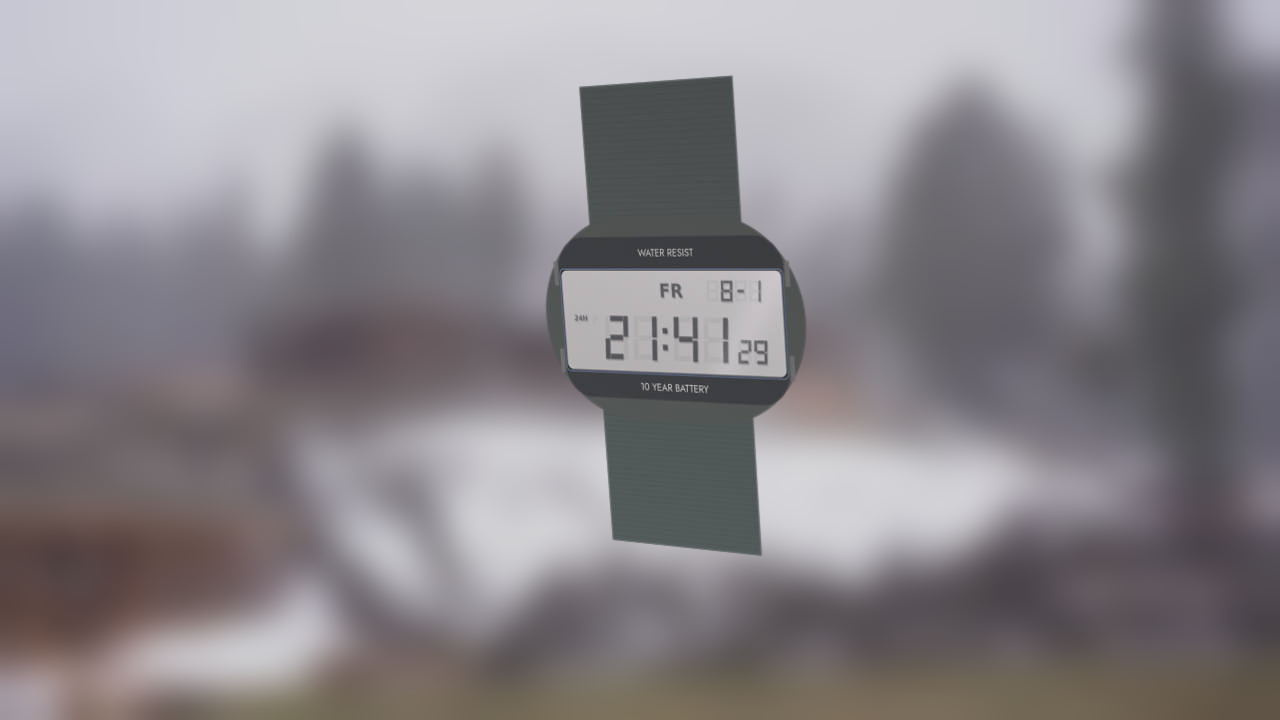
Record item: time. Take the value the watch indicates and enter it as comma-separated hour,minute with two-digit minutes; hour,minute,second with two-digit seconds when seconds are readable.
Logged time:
21,41,29
